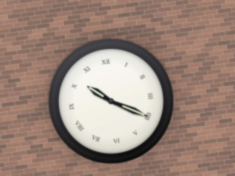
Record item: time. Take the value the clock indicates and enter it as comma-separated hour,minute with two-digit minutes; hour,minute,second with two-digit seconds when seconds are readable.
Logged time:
10,20
